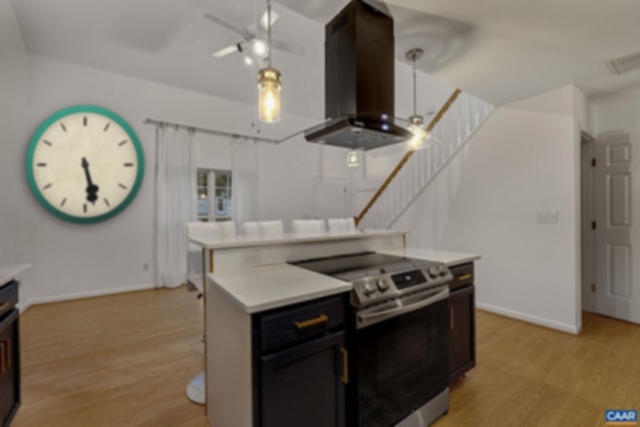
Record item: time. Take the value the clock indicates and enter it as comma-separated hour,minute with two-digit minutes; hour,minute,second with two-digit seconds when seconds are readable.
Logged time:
5,28
